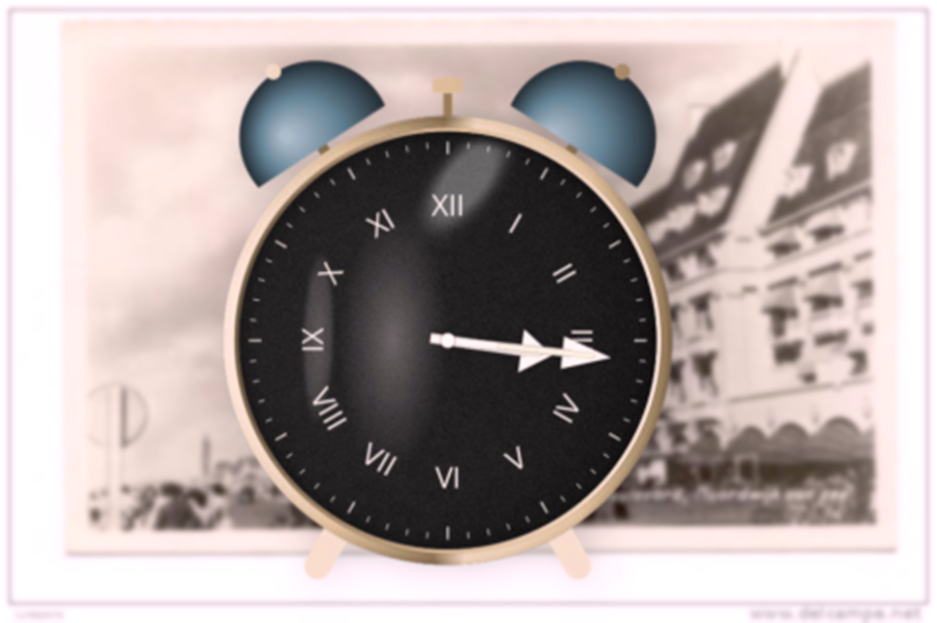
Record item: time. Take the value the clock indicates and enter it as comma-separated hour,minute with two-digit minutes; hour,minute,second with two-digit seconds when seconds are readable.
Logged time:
3,16
